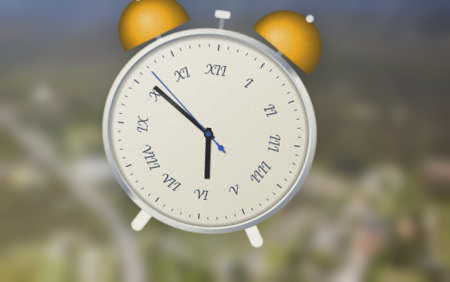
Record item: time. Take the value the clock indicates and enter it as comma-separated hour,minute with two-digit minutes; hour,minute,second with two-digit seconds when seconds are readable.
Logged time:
5,50,52
